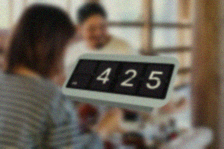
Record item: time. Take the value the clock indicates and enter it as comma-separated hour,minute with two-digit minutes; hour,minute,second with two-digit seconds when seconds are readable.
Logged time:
4,25
